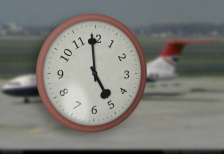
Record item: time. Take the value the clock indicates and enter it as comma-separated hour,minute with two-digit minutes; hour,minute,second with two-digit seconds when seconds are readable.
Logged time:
4,59
